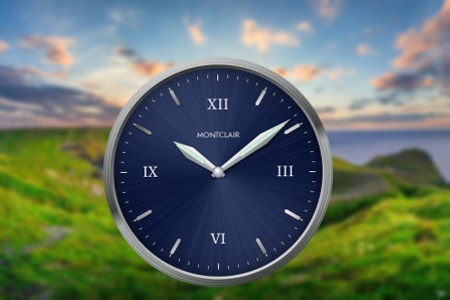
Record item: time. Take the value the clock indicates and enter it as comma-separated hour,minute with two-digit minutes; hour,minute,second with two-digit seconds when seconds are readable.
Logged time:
10,09
